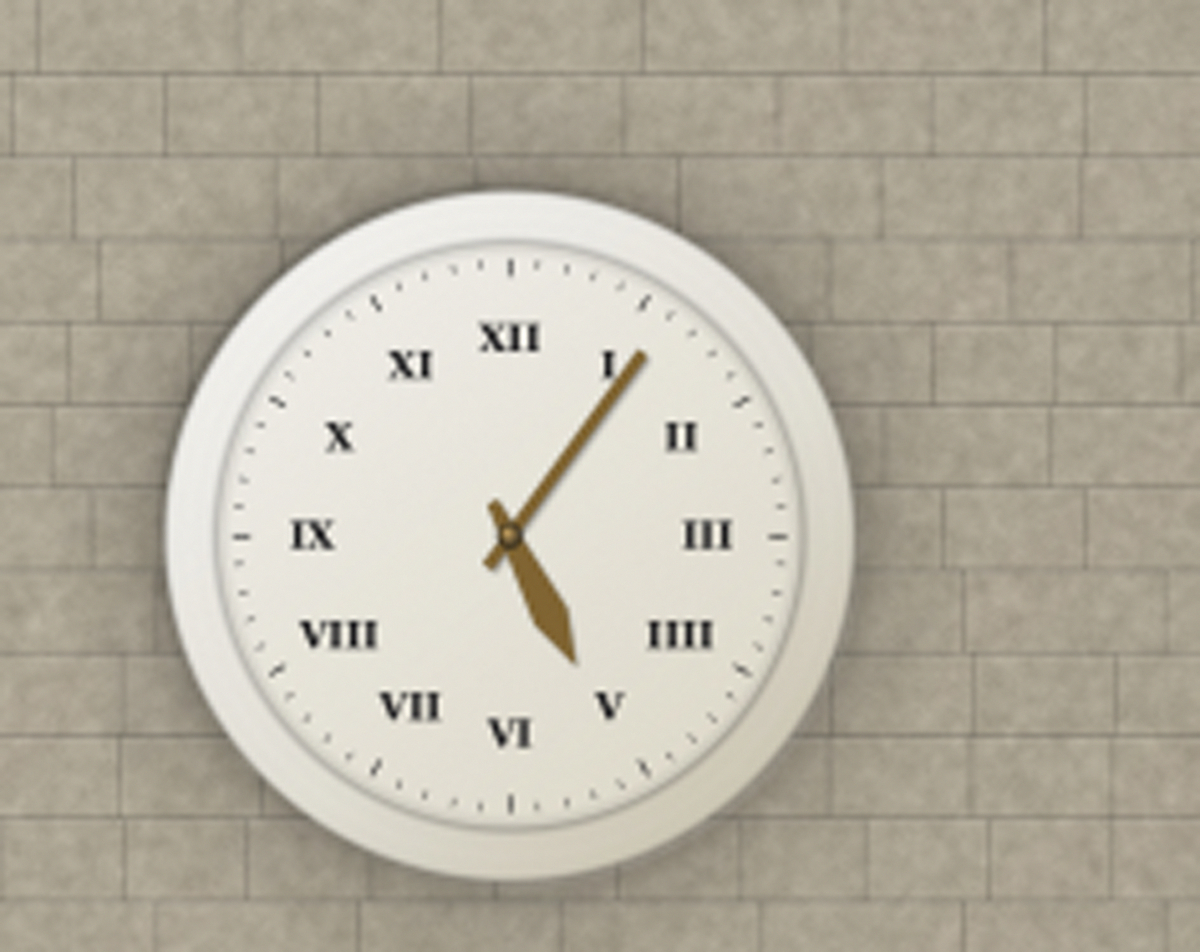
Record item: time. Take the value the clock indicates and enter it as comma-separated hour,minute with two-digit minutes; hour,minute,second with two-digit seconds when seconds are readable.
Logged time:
5,06
